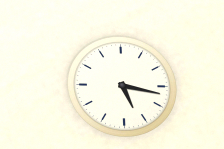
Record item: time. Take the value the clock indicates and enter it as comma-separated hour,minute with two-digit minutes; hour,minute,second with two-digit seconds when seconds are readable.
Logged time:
5,17
